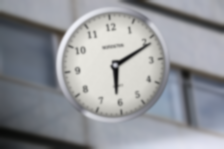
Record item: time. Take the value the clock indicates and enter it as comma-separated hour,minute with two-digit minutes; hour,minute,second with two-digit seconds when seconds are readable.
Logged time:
6,11
